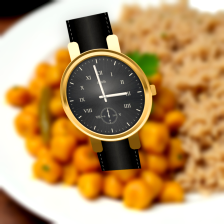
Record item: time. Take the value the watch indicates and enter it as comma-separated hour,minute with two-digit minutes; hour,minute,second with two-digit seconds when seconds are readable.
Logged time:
2,59
